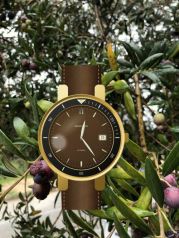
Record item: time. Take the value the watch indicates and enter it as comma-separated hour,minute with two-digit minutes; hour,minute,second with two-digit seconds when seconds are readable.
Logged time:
12,24
